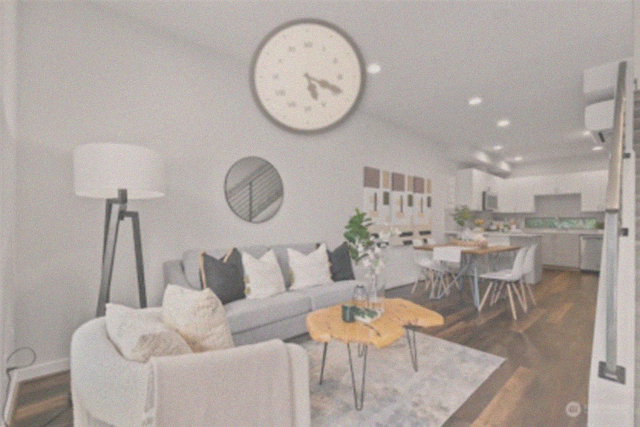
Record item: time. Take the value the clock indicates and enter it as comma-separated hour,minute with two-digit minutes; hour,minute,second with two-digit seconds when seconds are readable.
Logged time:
5,19
